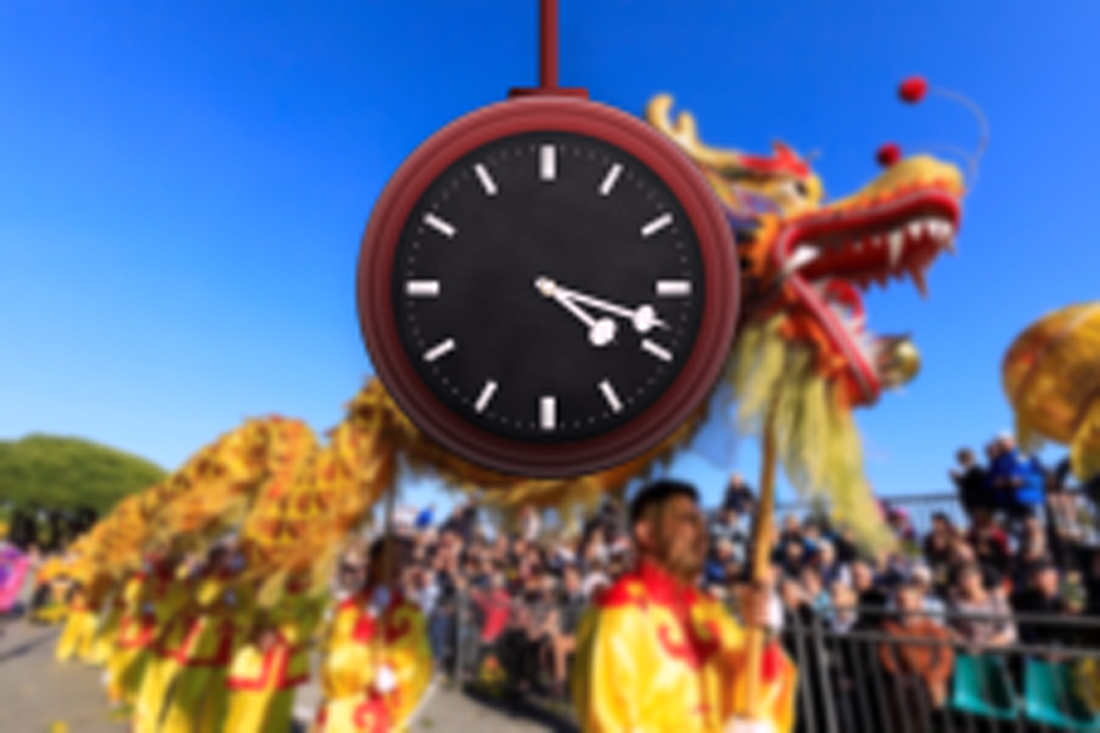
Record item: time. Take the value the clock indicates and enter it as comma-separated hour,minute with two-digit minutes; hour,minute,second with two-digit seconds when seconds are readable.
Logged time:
4,18
